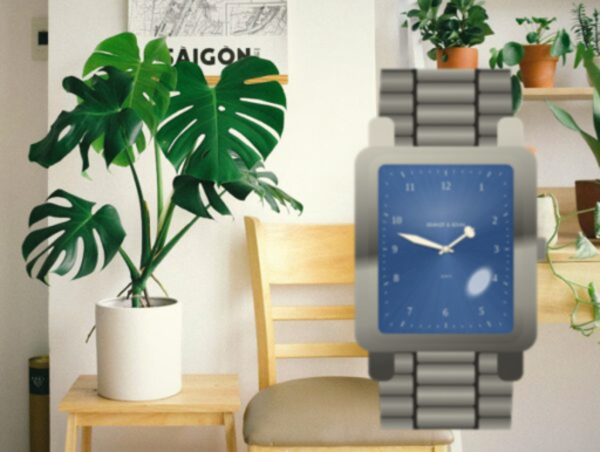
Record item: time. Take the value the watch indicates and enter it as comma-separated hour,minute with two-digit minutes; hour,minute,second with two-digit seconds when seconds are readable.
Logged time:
1,48
